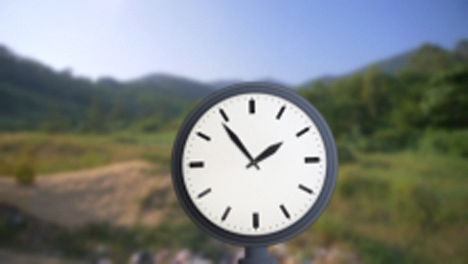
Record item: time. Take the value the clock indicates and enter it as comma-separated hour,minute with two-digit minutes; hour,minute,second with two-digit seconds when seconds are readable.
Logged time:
1,54
